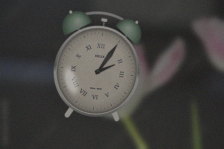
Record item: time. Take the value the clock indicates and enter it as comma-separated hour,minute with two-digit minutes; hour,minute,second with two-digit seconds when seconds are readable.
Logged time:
2,05
